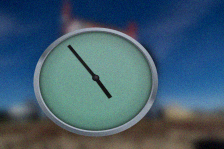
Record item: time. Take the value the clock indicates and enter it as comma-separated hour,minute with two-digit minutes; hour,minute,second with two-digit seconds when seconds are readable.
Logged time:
4,54
